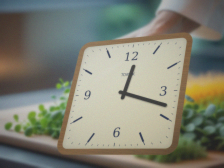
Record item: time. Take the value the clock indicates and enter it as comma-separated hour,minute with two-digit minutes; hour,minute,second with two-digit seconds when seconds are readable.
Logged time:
12,18
